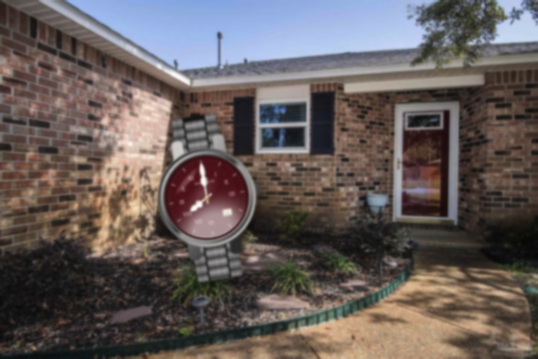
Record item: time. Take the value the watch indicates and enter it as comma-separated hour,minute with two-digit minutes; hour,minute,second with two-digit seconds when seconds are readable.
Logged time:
8,00
